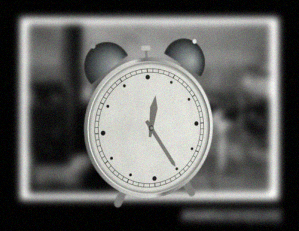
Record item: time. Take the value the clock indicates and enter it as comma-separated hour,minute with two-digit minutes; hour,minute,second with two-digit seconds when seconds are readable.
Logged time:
12,25
